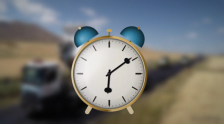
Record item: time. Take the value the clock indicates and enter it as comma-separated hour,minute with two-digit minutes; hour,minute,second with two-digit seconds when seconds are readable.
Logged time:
6,09
